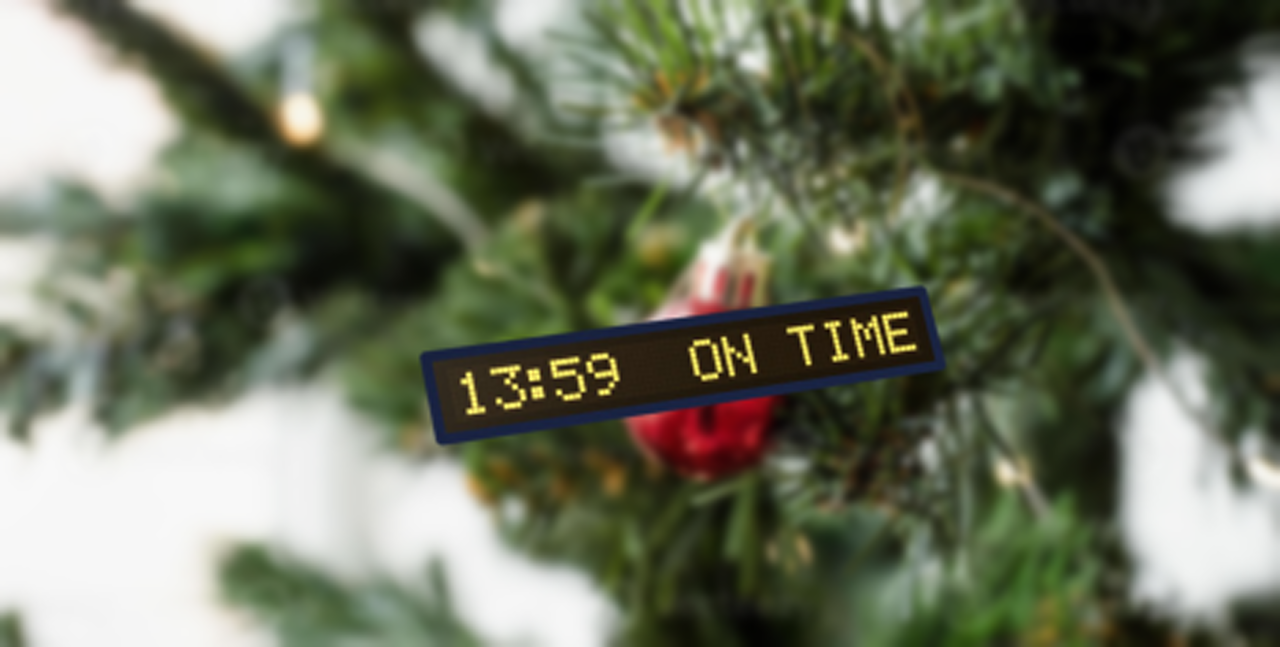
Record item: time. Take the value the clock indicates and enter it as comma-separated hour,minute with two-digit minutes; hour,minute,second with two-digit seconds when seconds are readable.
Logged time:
13,59
